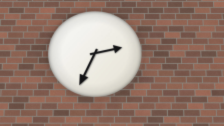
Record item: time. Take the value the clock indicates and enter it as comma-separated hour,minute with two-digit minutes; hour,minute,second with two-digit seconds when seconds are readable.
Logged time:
2,34
